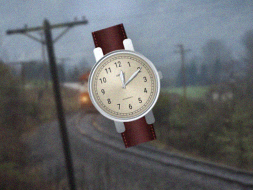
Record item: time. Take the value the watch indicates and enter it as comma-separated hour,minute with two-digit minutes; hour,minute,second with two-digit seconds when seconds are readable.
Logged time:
12,10
